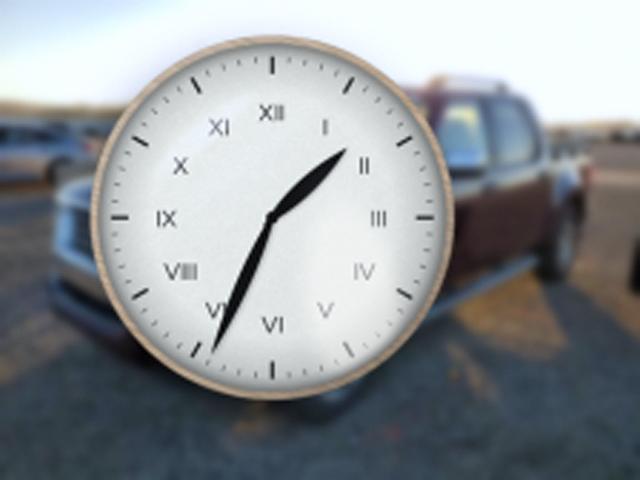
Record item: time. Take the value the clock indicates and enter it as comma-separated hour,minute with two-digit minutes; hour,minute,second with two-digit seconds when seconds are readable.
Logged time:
1,34
